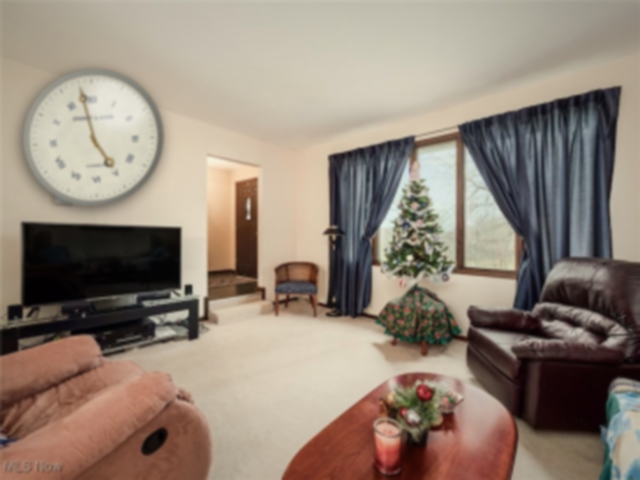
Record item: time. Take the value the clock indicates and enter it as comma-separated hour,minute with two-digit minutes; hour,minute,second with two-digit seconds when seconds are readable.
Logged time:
4,58
